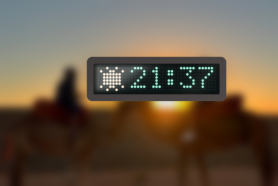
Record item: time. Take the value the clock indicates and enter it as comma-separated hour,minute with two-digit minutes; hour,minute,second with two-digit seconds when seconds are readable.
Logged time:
21,37
